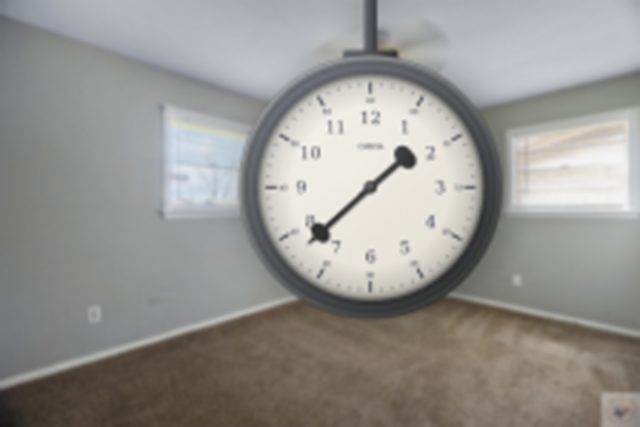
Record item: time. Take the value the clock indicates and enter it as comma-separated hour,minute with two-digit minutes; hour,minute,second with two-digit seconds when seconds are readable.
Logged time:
1,38
